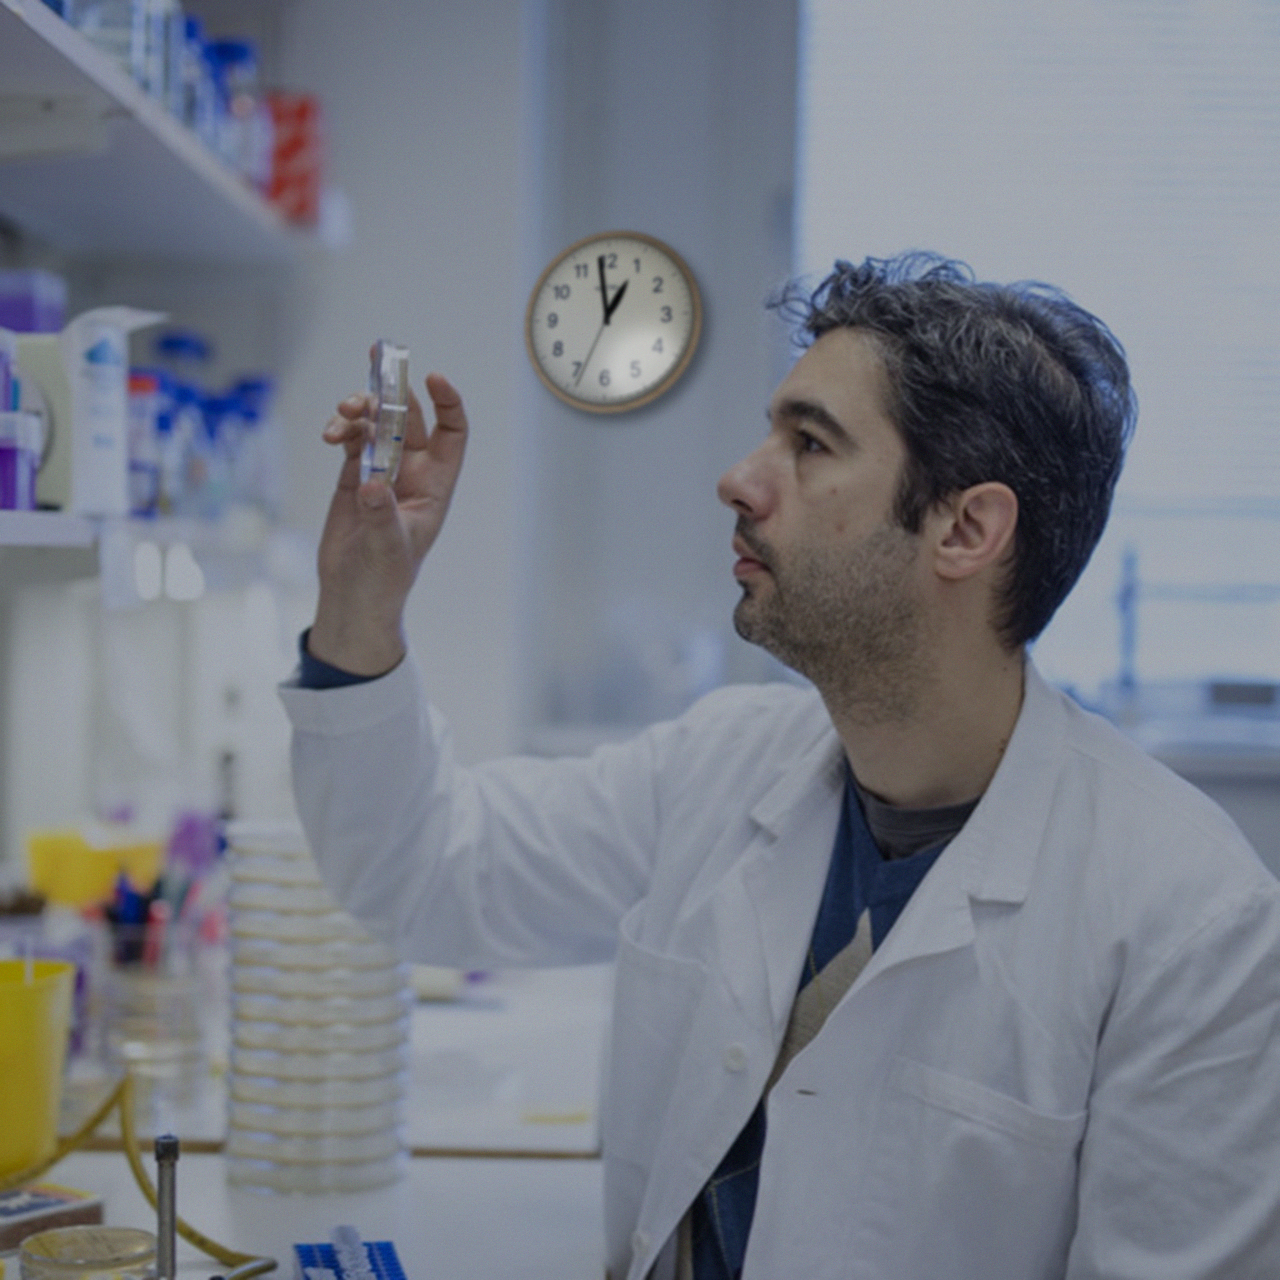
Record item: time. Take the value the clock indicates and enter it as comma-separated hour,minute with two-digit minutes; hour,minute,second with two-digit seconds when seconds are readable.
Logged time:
12,58,34
